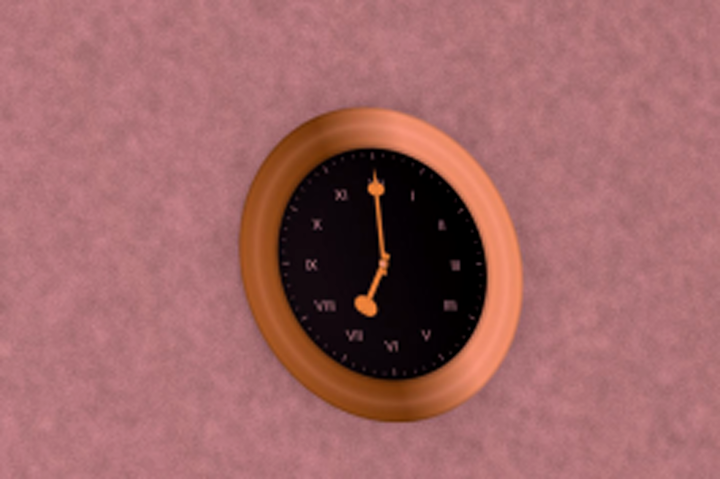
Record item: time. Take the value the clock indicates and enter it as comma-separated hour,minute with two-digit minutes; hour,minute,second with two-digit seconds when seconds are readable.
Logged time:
7,00
